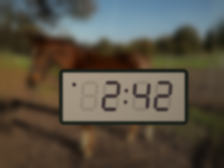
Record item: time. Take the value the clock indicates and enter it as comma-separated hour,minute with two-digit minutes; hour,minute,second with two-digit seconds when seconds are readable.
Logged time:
2,42
